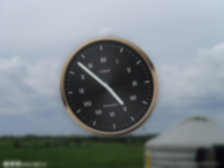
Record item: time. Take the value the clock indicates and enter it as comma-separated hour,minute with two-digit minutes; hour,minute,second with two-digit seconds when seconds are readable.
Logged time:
4,53
